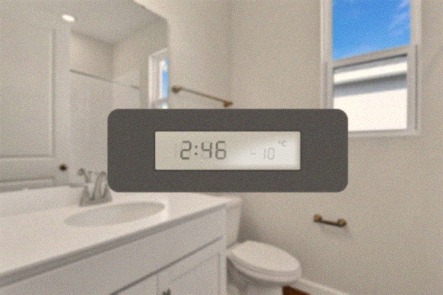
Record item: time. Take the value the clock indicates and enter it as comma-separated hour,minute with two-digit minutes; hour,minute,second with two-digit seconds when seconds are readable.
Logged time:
2,46
